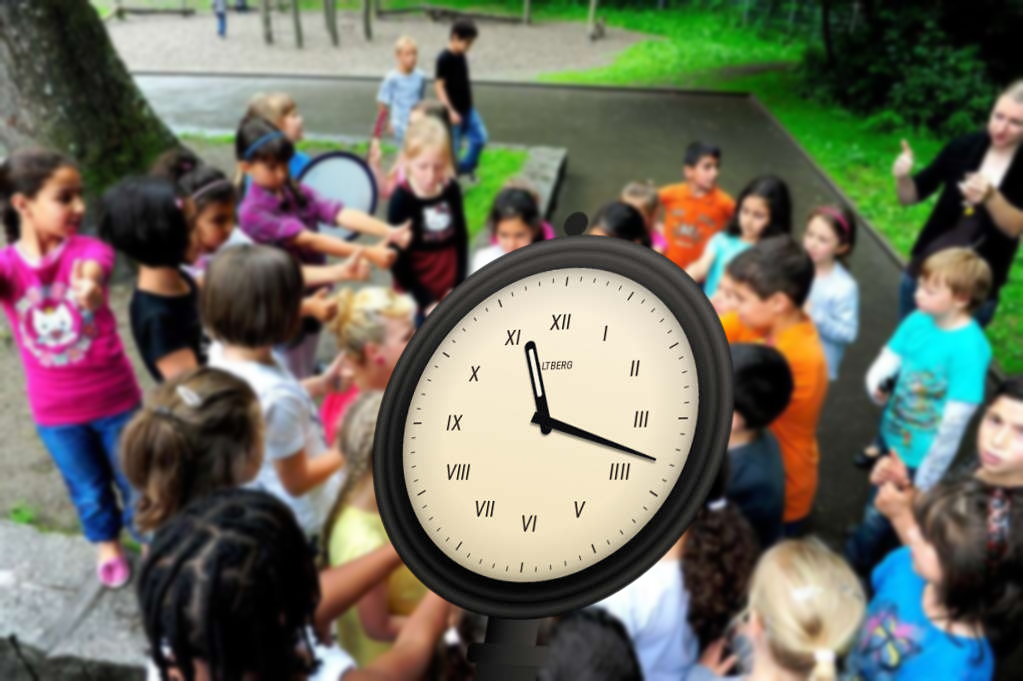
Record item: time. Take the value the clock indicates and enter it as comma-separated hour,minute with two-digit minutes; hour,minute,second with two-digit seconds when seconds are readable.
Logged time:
11,18
